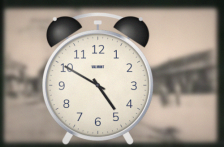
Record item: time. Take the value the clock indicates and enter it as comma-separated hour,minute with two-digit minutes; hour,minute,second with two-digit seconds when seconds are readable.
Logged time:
4,50
